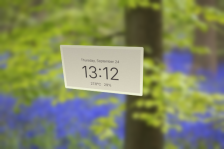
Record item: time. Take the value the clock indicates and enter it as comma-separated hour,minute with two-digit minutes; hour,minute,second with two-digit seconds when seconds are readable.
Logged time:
13,12
